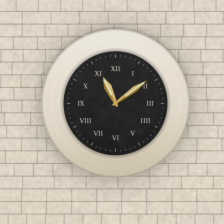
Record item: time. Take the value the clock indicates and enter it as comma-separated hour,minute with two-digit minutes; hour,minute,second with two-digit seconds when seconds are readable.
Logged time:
11,09
